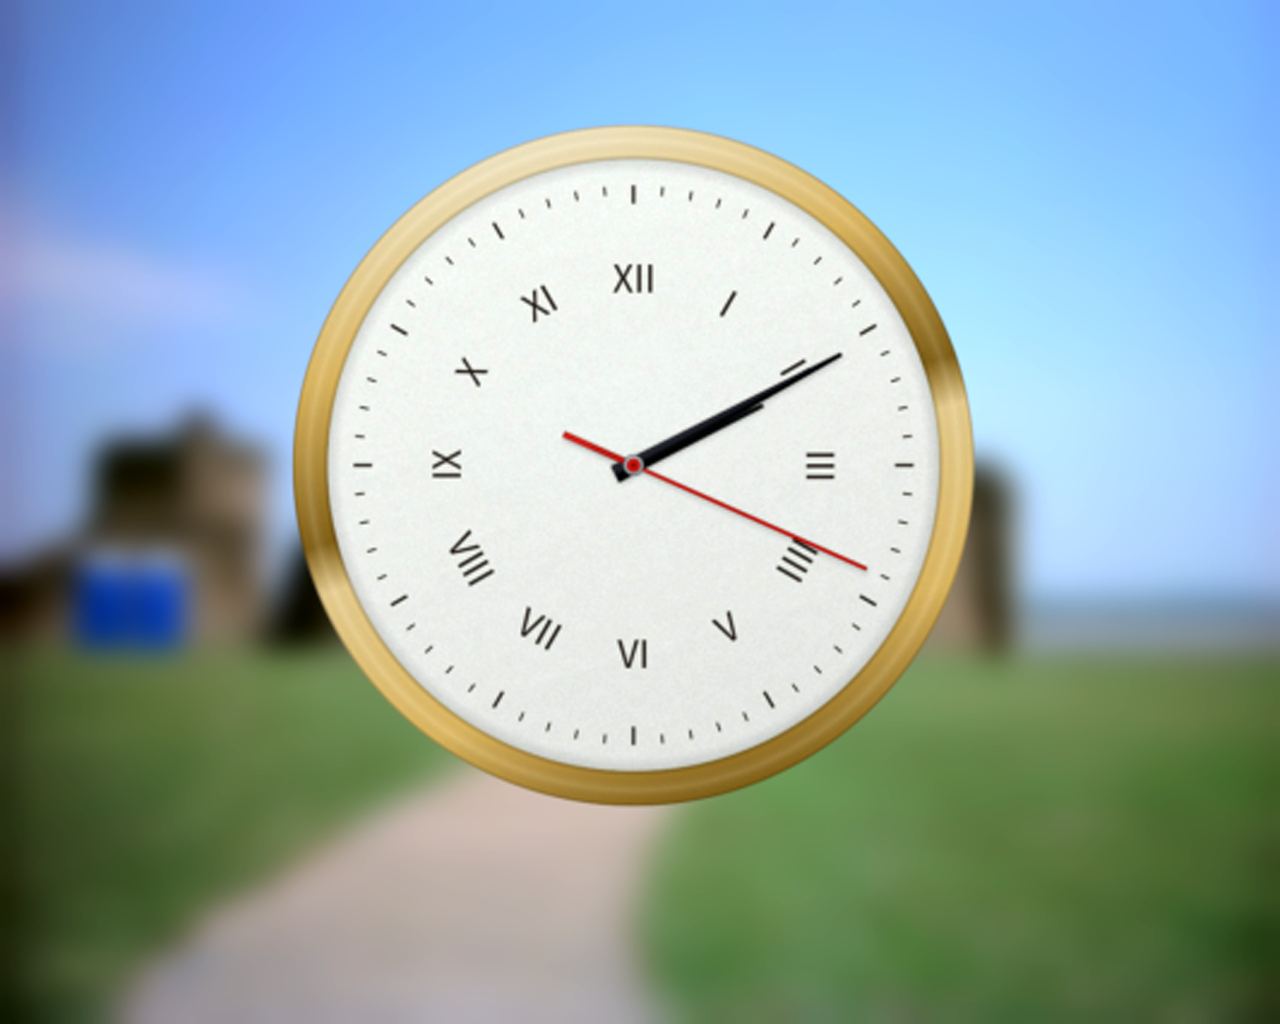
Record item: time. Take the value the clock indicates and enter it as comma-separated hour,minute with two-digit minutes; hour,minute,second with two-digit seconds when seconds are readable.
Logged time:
2,10,19
